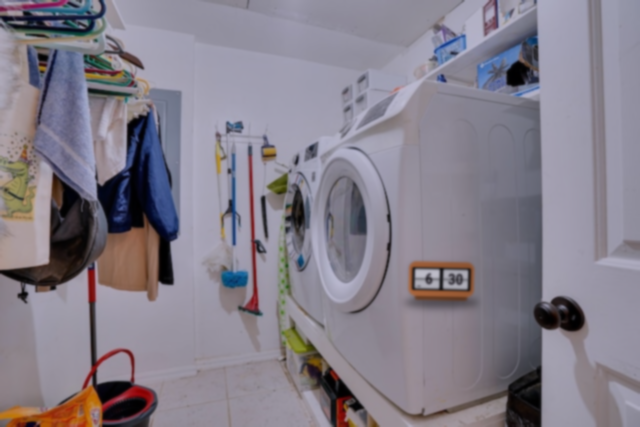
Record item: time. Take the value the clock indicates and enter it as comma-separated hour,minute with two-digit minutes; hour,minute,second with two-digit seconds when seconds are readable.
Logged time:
6,30
